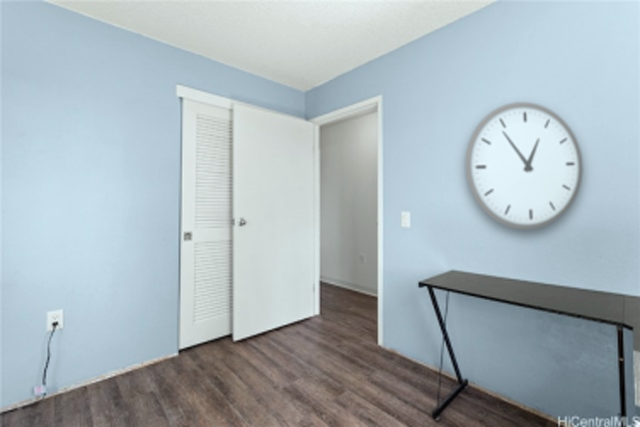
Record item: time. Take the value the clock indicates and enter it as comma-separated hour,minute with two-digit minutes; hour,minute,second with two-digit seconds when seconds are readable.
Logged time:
12,54
